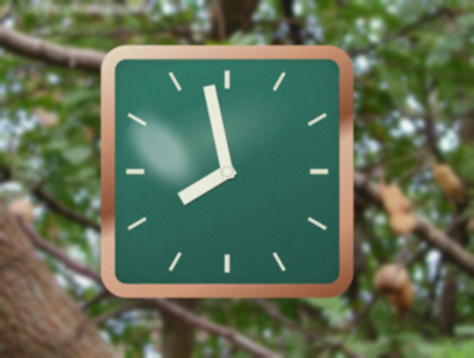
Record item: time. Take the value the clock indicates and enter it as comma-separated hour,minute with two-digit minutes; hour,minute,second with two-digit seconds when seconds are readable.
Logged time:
7,58
